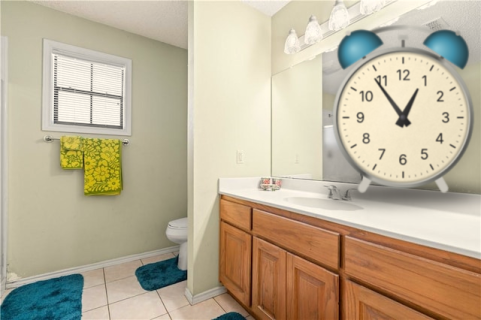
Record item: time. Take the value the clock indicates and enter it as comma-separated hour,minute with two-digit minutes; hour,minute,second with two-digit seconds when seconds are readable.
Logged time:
12,54
